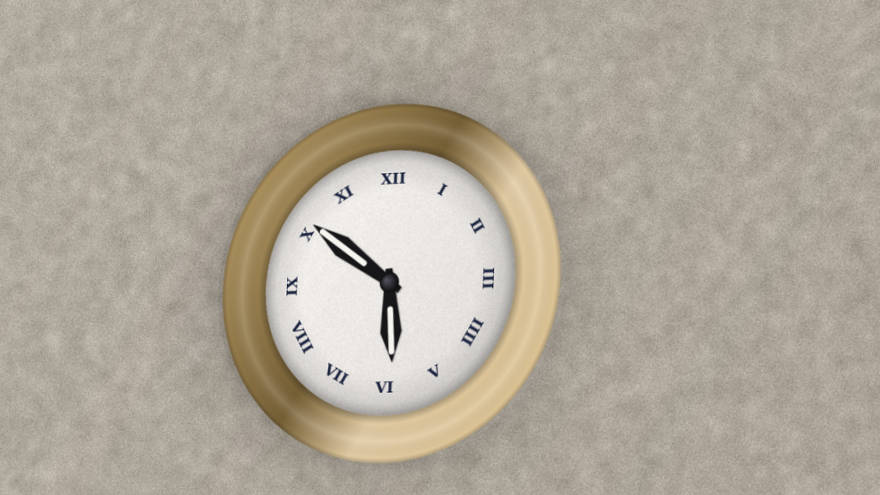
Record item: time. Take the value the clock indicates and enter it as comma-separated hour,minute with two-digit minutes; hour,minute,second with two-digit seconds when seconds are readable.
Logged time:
5,51
